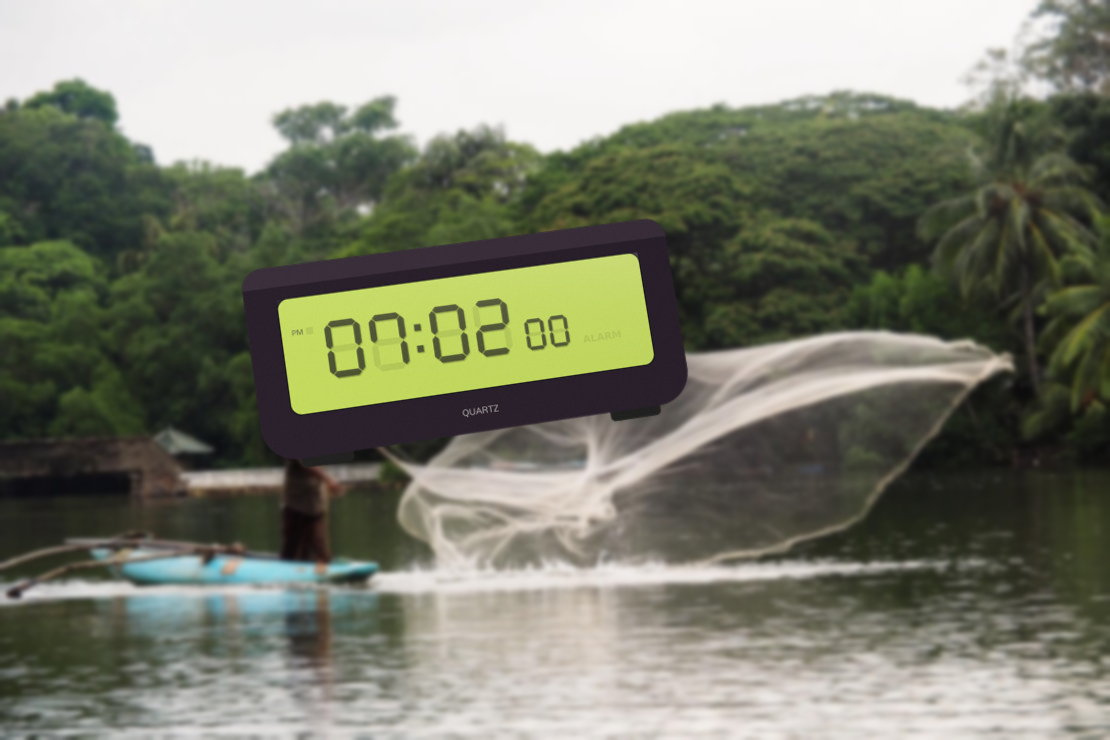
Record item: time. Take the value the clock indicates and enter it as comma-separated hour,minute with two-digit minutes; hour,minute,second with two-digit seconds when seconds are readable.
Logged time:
7,02,00
